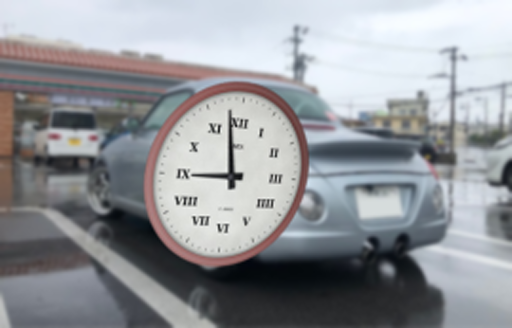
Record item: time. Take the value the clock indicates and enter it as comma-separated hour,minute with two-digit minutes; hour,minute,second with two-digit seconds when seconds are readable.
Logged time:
8,58
